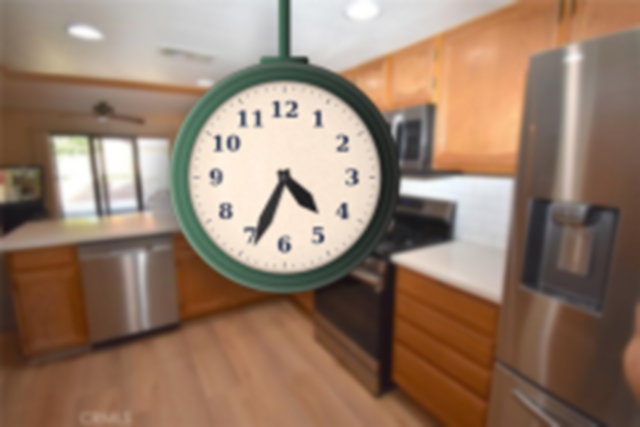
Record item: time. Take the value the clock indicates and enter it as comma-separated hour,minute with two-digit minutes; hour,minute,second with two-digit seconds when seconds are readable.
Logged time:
4,34
